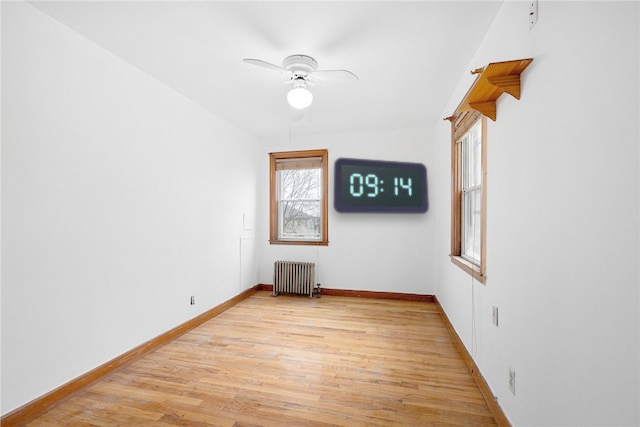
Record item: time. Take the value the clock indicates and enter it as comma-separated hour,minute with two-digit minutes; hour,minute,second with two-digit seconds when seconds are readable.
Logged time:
9,14
